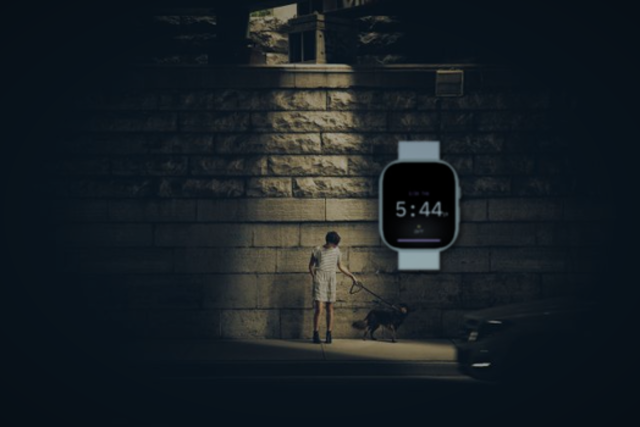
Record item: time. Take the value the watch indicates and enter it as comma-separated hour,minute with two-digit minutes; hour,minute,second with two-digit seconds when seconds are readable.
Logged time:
5,44
